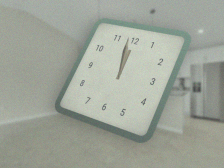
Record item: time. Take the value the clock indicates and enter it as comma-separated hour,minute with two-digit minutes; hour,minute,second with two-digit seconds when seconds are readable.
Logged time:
11,58
